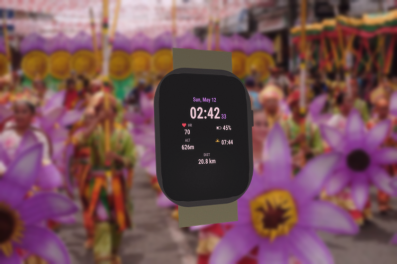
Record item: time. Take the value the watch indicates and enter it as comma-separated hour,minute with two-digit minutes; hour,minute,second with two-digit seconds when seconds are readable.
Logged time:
2,42
